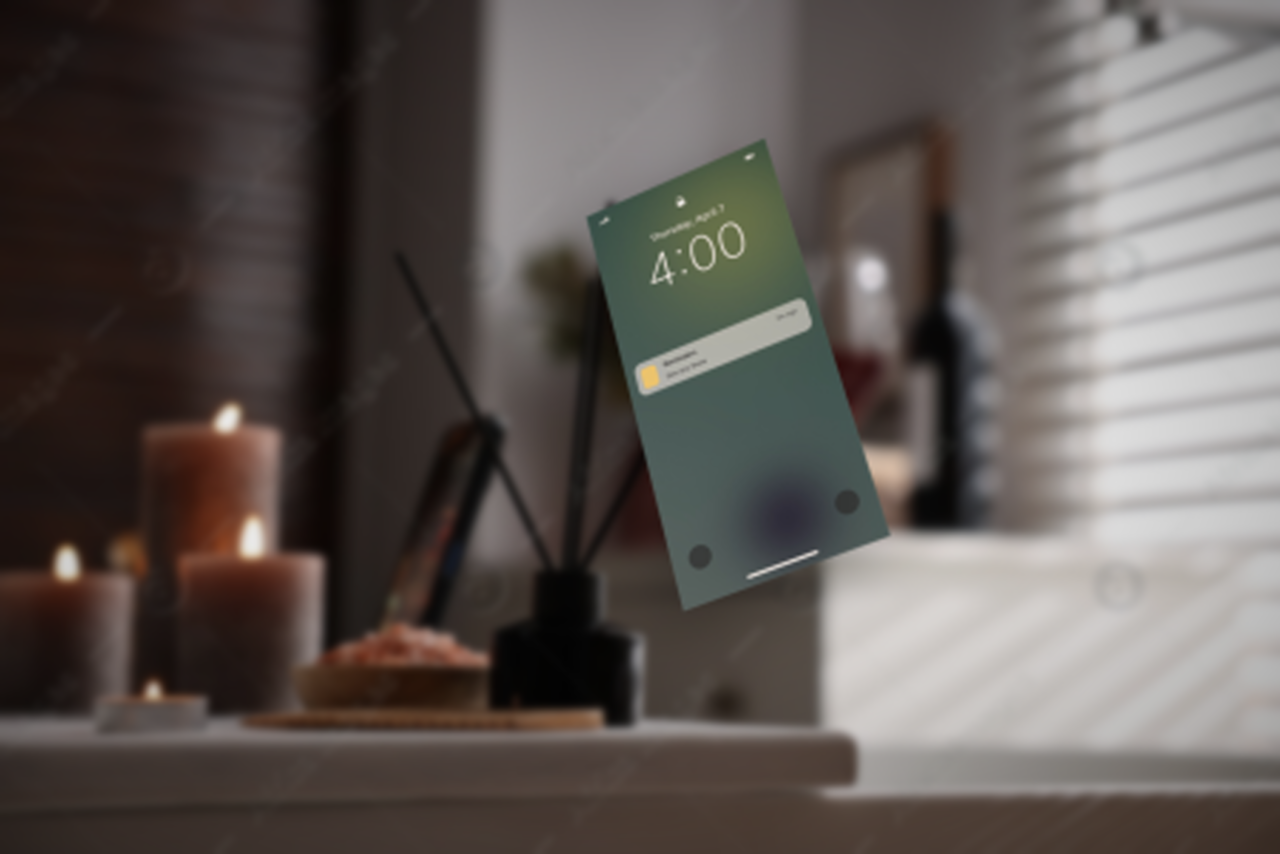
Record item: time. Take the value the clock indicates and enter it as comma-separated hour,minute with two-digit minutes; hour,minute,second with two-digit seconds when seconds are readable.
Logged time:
4,00
